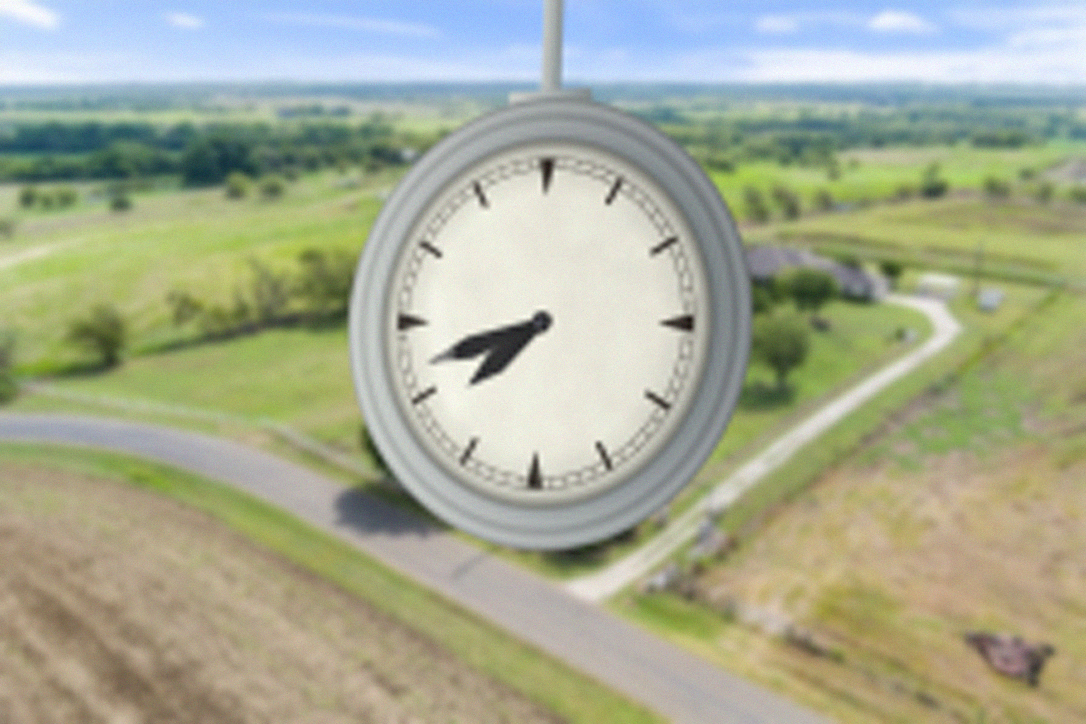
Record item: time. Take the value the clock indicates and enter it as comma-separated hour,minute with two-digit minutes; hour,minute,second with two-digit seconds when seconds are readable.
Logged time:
7,42
